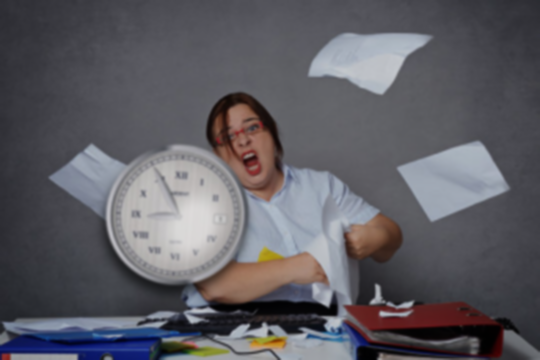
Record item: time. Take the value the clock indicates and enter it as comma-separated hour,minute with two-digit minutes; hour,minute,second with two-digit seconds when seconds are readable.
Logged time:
8,55
